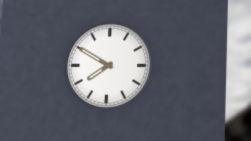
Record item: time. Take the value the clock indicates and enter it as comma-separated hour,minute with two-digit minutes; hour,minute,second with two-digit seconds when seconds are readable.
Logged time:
7,50
